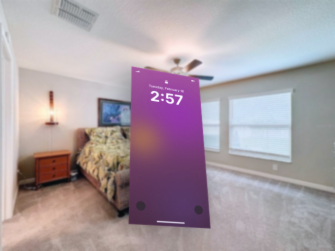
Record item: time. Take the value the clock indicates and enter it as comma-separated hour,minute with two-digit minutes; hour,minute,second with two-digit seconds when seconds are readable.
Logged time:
2,57
